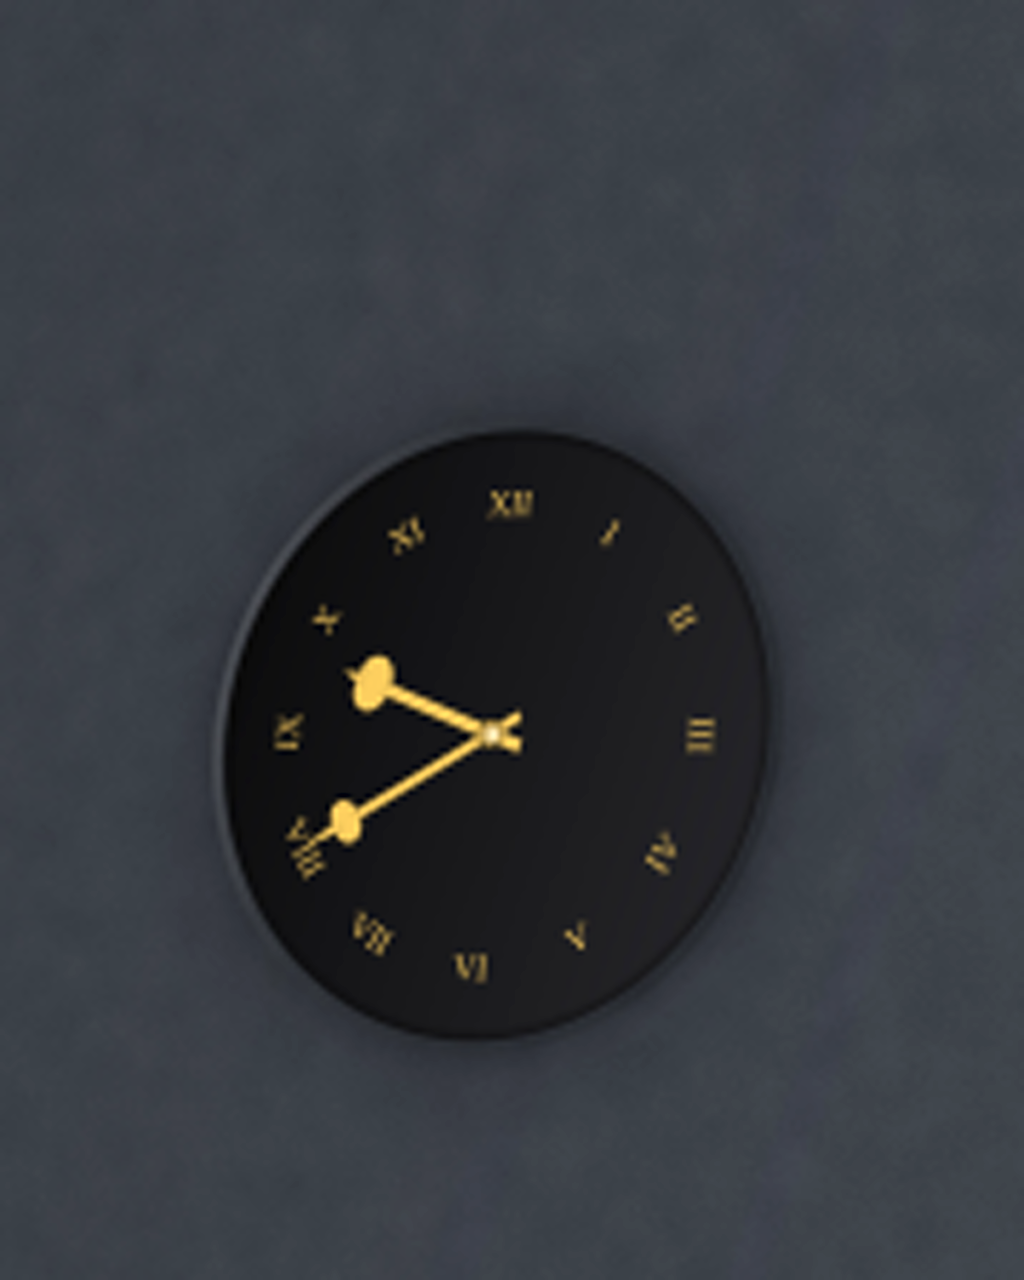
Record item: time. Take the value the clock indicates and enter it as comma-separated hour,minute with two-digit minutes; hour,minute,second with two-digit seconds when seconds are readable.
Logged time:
9,40
